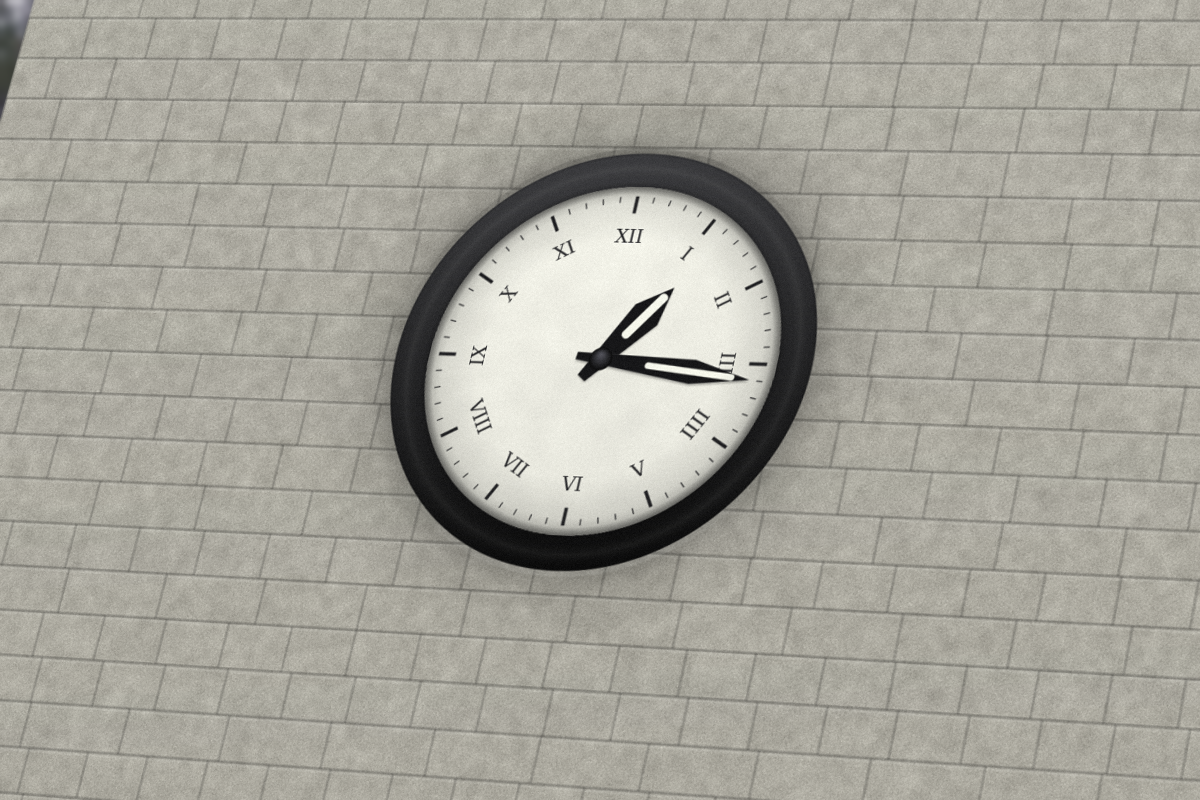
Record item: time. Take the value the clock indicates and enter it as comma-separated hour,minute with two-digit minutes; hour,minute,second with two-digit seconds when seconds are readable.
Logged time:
1,16
